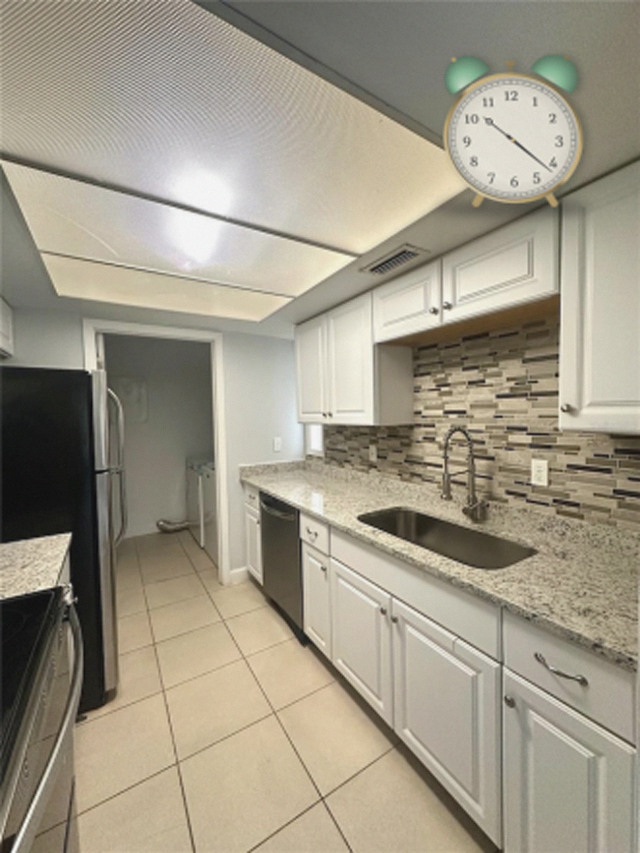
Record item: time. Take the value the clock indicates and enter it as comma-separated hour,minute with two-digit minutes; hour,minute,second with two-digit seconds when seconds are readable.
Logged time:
10,22
